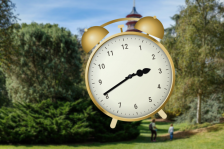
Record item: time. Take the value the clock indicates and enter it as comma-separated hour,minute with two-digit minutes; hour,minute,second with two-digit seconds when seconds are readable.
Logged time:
2,41
